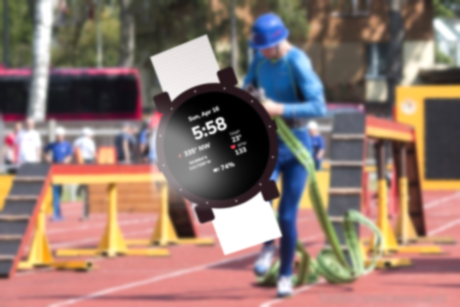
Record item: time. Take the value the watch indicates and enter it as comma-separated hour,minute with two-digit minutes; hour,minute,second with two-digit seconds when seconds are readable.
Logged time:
5,58
